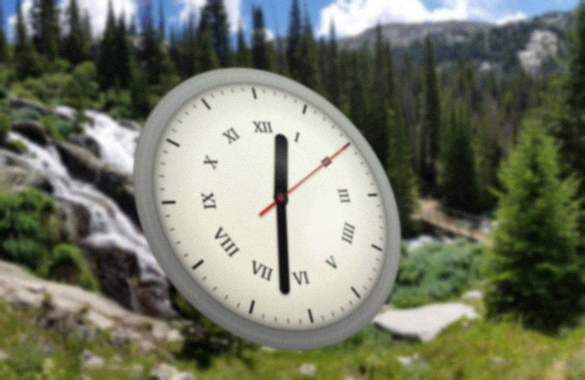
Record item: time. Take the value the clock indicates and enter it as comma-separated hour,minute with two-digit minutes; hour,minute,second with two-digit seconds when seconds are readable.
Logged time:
12,32,10
